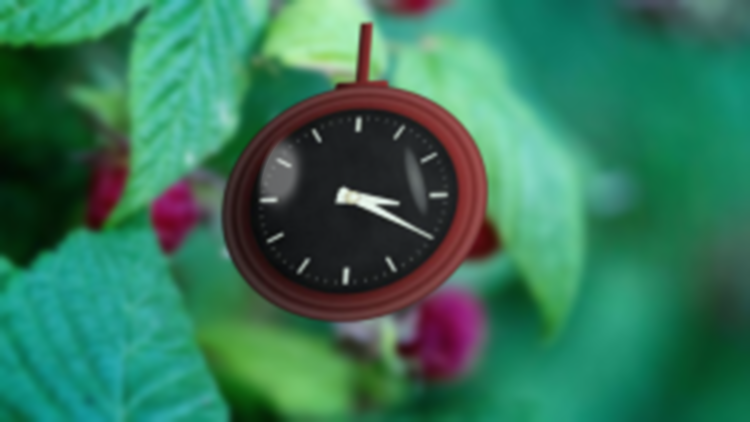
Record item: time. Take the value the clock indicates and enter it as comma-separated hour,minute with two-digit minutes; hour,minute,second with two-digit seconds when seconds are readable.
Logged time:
3,20
